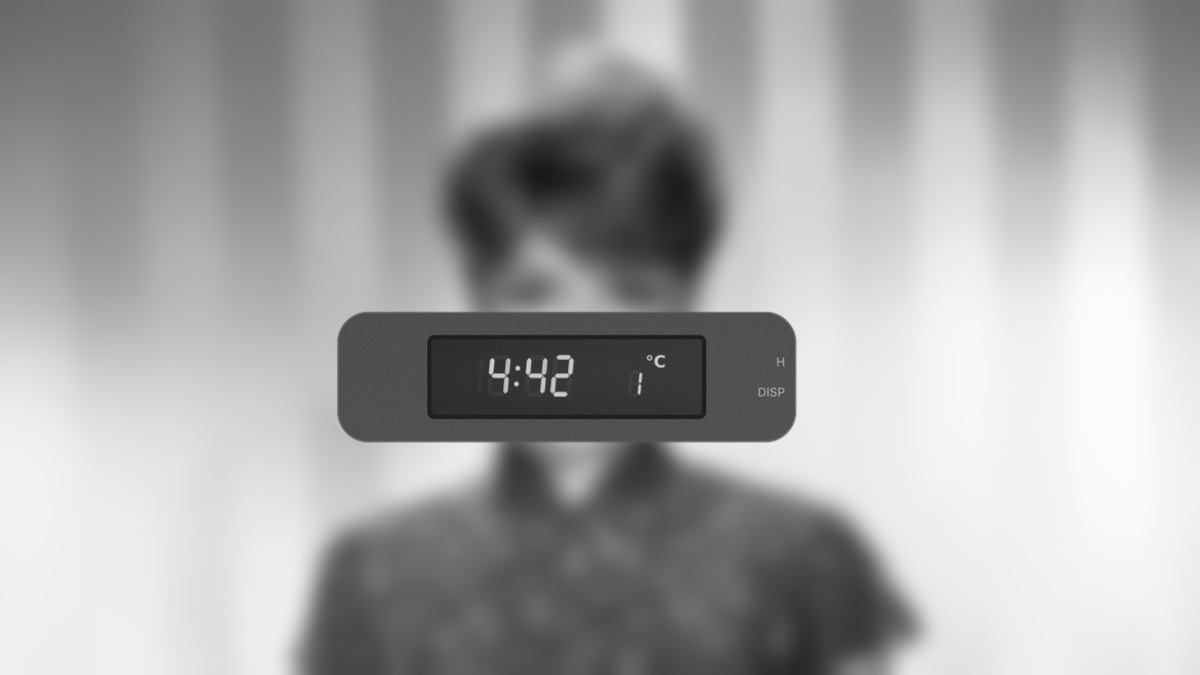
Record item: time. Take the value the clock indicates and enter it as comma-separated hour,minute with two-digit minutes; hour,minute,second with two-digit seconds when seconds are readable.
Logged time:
4,42
